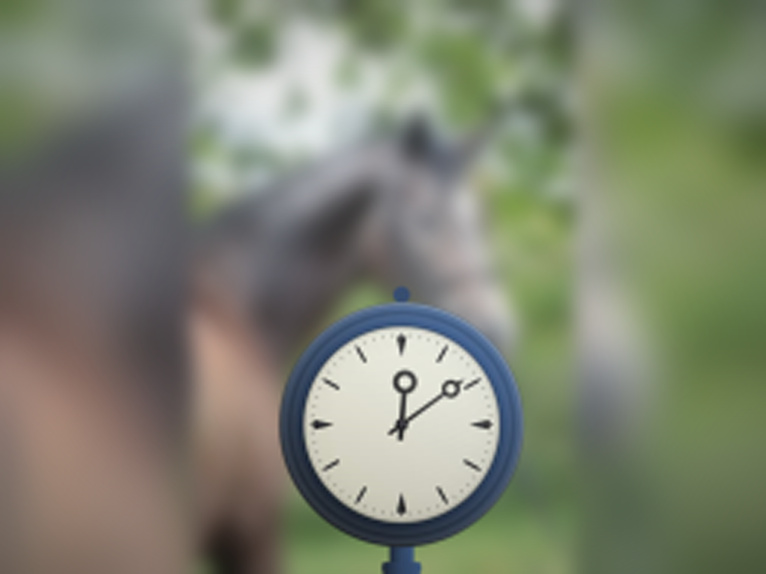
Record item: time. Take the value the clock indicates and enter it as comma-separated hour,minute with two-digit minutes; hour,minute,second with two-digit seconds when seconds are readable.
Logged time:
12,09
